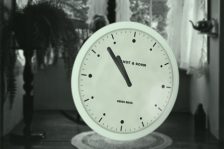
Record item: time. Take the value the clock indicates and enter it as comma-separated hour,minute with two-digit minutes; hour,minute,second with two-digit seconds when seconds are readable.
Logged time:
10,53
